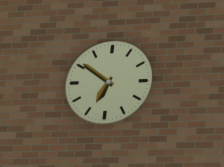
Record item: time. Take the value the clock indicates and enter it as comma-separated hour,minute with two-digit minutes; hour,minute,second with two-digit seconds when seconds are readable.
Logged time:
6,51
